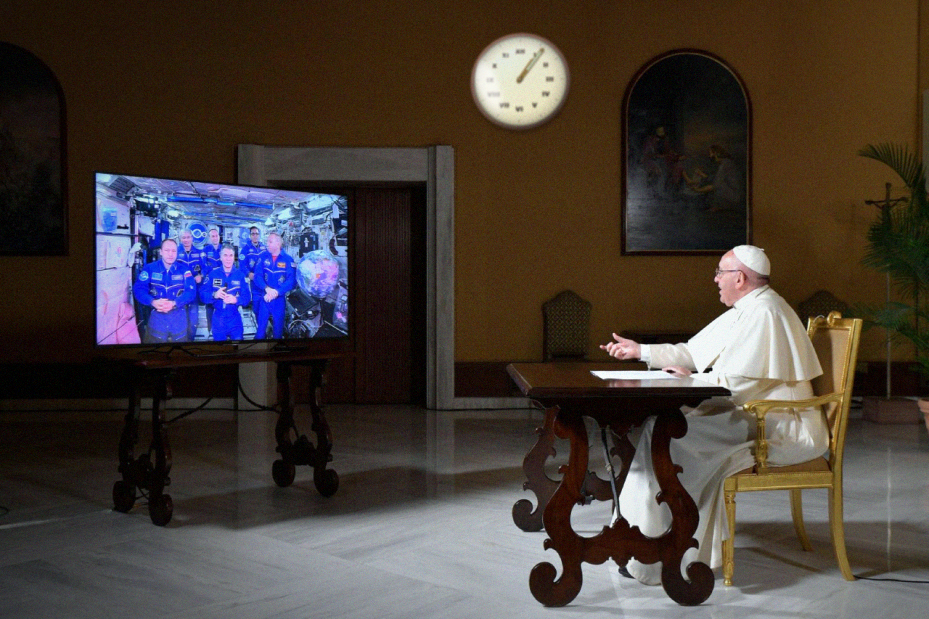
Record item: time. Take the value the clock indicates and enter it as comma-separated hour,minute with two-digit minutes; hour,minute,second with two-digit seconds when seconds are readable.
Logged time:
1,06
